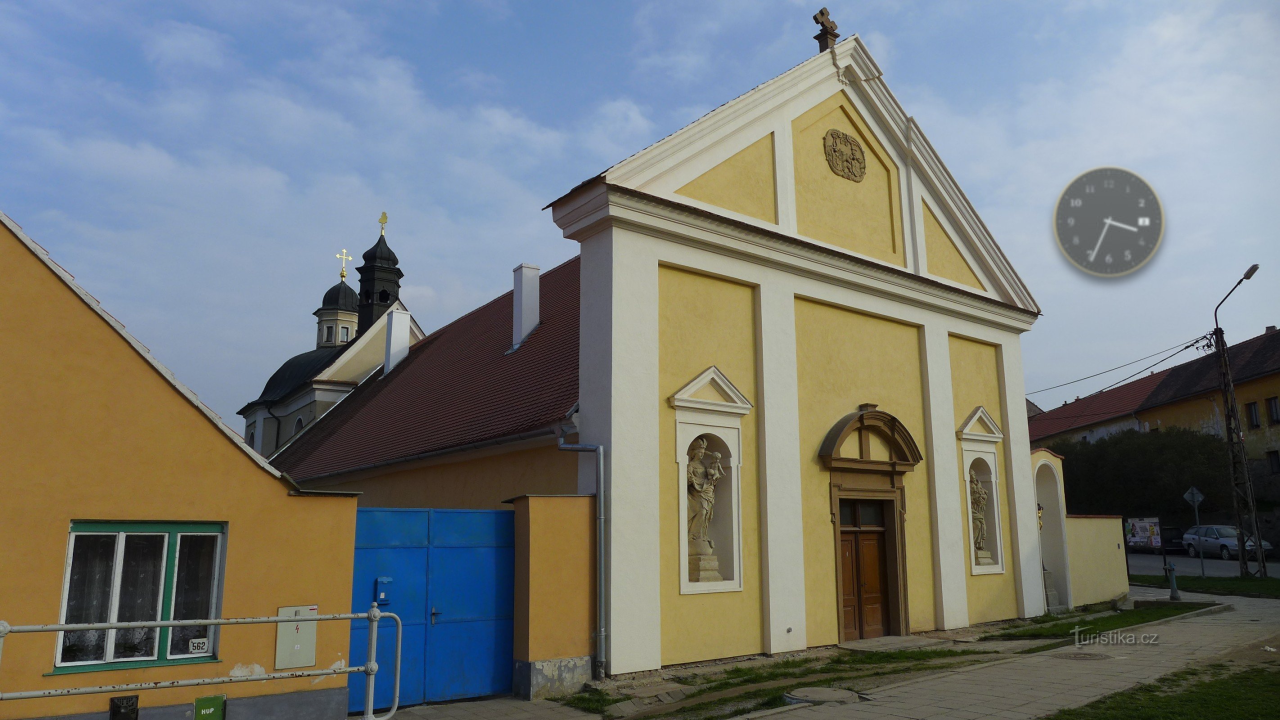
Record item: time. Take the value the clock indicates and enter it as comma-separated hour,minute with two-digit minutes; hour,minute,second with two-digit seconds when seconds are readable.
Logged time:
3,34
